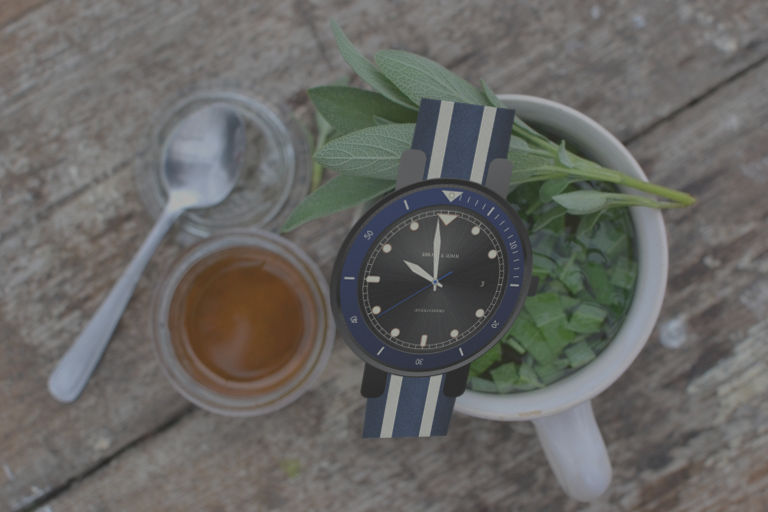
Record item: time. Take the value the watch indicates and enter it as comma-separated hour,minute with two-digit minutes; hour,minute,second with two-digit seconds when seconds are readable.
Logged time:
9,58,39
